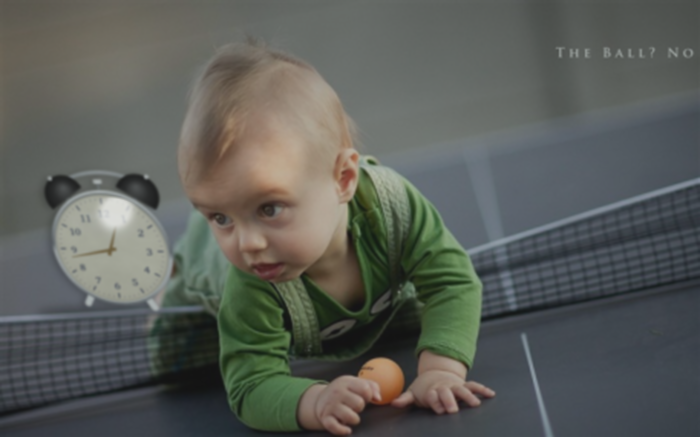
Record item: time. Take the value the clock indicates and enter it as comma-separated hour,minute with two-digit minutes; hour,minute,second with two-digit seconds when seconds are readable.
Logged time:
12,43
